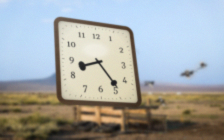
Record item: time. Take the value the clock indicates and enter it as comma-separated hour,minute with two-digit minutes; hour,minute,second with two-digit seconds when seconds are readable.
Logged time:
8,24
